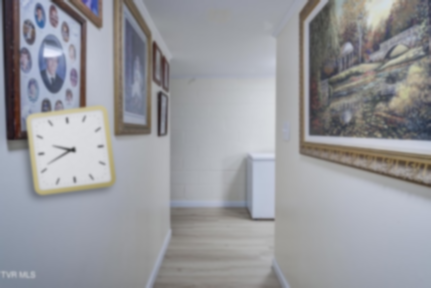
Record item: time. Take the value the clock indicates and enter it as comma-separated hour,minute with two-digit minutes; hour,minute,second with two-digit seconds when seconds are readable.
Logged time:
9,41
